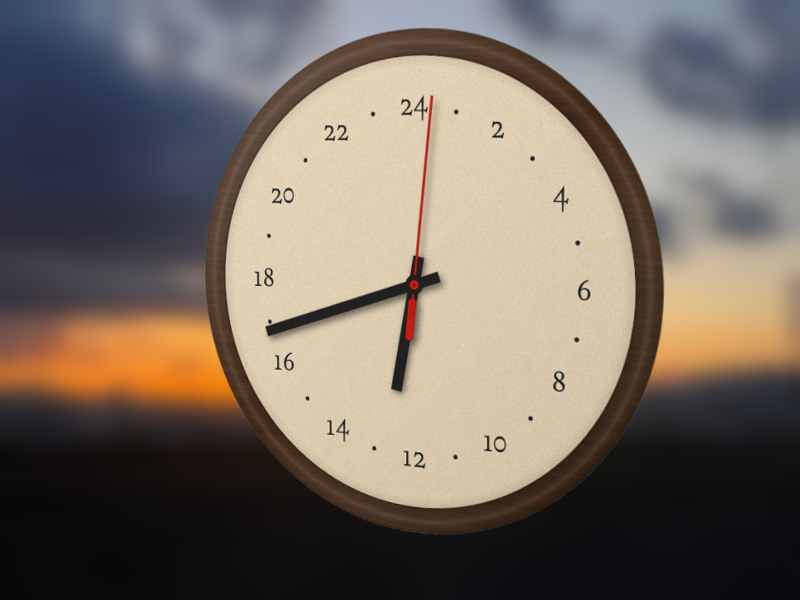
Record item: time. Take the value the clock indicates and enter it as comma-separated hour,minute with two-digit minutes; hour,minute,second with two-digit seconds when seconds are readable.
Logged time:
12,42,01
